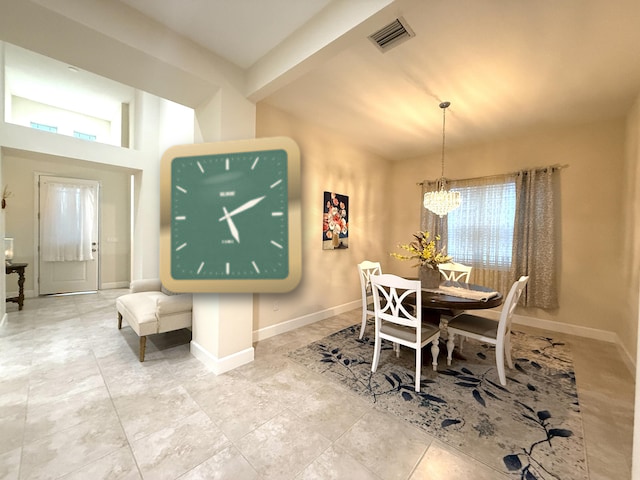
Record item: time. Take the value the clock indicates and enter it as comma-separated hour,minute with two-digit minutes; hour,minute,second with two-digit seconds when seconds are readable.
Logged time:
5,11
